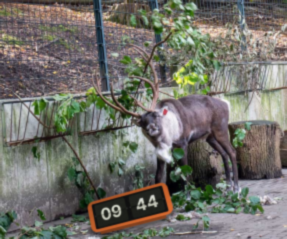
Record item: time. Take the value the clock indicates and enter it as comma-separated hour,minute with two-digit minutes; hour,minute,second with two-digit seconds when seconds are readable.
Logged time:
9,44
